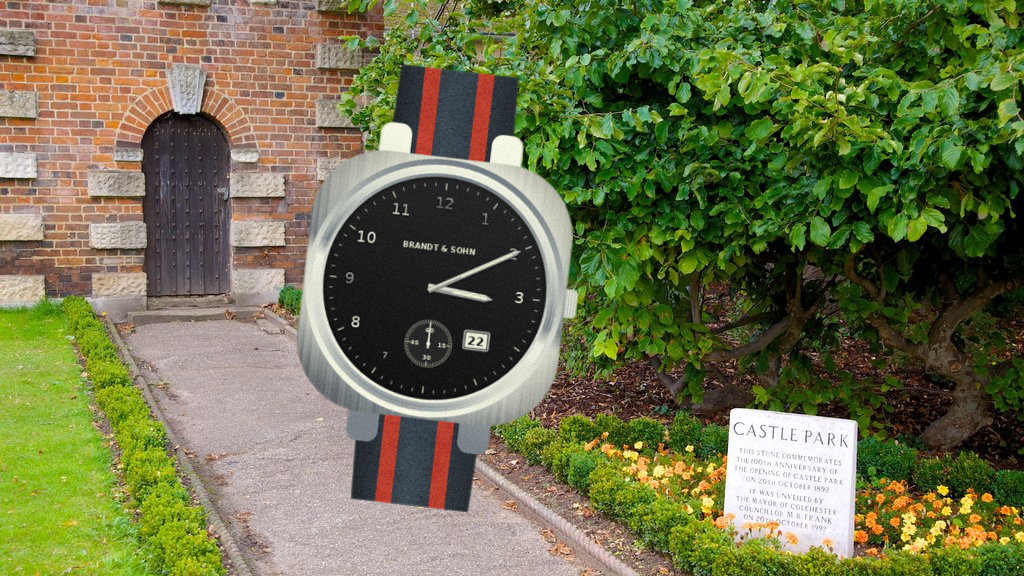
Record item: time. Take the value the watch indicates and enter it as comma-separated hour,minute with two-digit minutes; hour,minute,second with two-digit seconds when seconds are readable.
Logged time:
3,10
